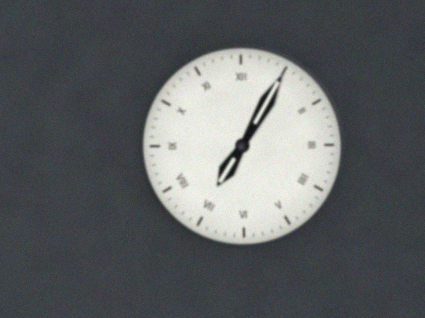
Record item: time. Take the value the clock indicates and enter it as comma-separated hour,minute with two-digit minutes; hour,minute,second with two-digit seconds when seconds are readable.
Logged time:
7,05
